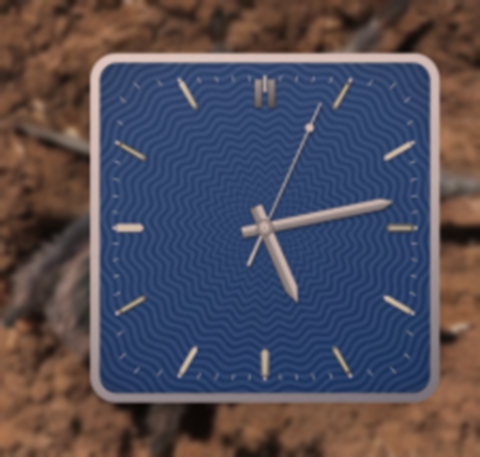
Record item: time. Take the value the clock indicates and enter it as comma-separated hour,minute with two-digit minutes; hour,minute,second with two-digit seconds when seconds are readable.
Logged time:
5,13,04
